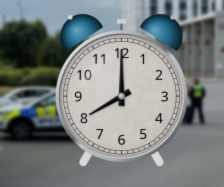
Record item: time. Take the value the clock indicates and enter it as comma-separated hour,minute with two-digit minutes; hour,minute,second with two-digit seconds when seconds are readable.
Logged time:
8,00
